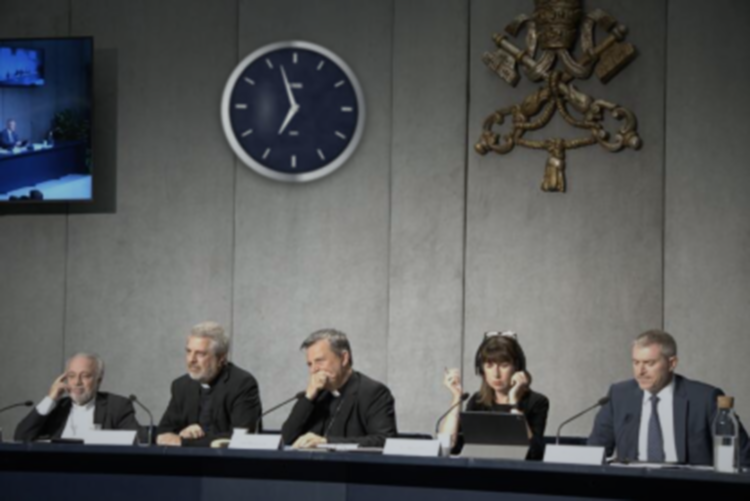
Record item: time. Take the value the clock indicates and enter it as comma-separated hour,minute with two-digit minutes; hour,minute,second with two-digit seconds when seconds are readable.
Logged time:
6,57
